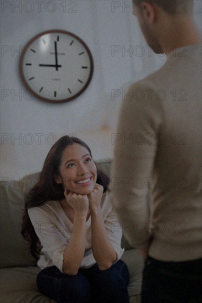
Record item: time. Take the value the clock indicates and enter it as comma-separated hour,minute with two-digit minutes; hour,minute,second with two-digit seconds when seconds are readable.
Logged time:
8,59
